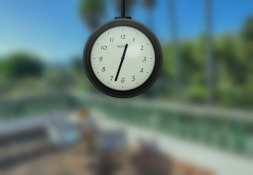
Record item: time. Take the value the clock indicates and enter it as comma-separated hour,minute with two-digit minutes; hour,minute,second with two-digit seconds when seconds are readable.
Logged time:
12,33
